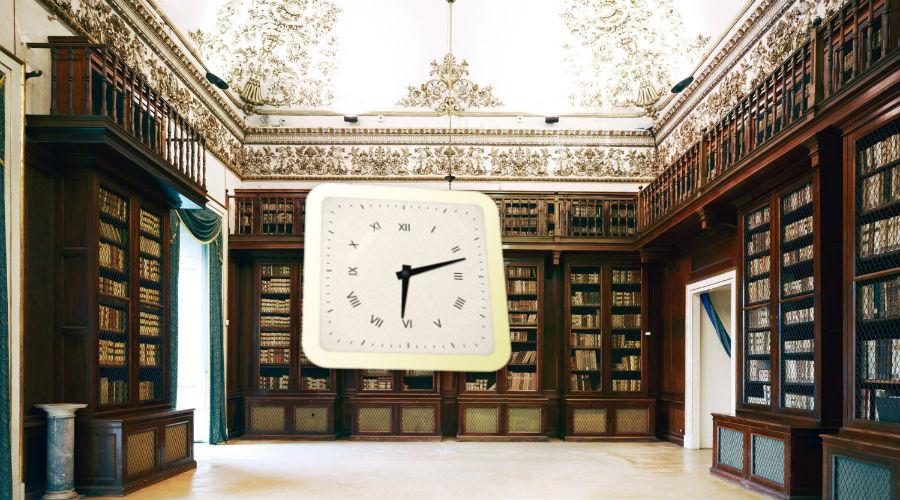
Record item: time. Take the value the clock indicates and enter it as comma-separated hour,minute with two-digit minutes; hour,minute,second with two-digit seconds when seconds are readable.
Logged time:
6,12
